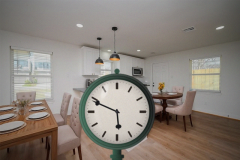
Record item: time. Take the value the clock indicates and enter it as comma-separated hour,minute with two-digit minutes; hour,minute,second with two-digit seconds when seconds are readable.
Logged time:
5,49
